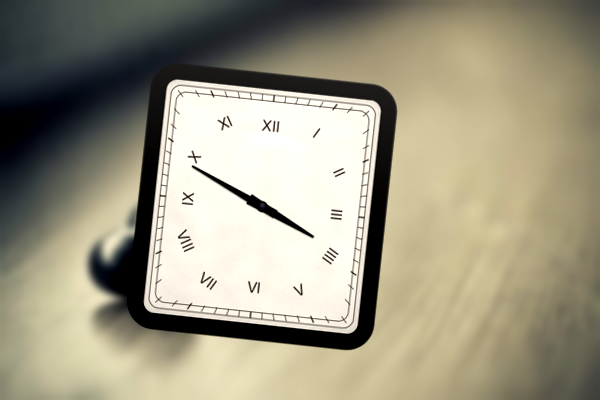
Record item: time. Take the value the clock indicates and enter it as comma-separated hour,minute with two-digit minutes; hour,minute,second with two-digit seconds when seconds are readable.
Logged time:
3,49
